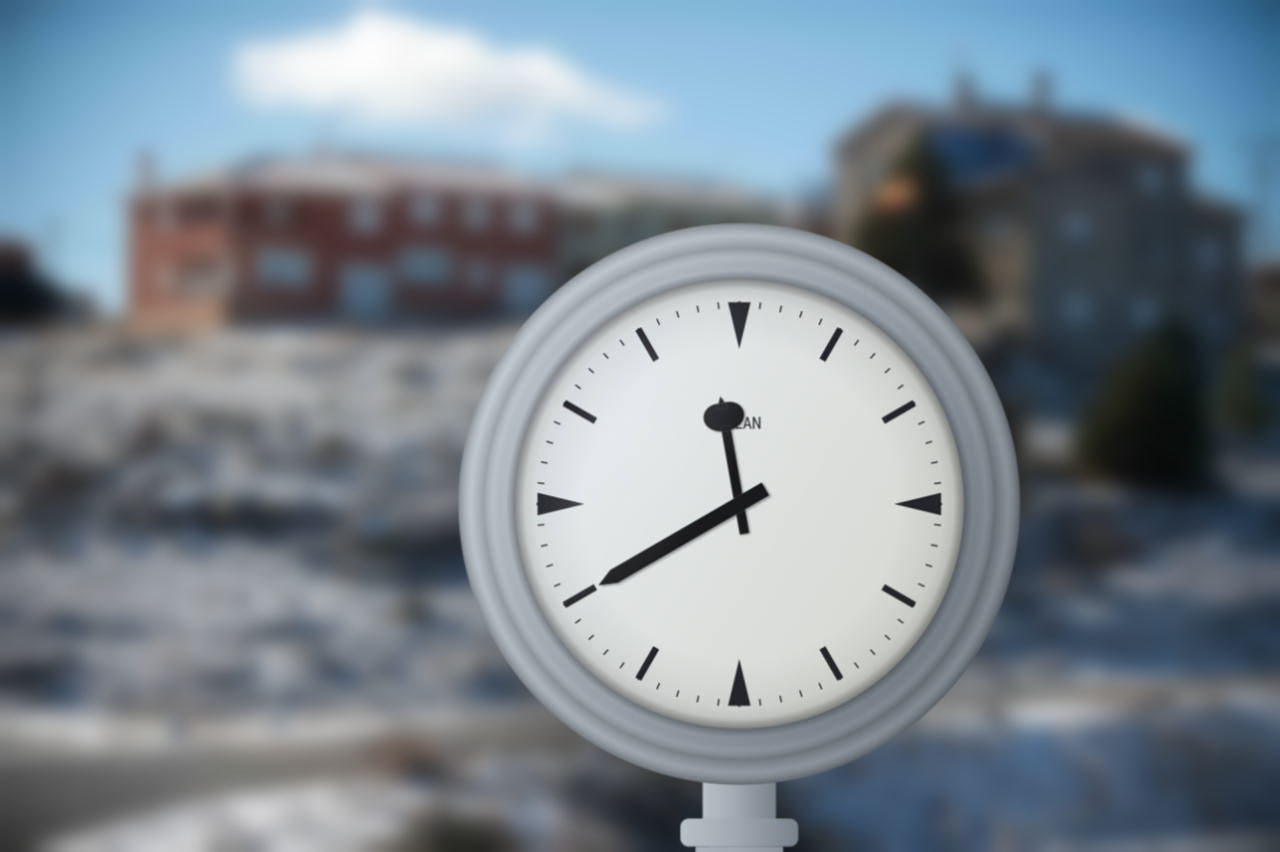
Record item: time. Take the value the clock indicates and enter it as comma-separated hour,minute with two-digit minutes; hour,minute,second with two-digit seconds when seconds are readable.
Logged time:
11,40
